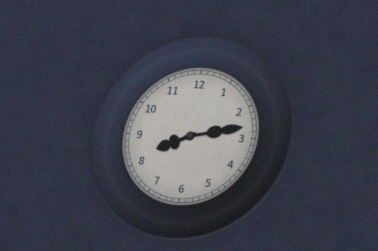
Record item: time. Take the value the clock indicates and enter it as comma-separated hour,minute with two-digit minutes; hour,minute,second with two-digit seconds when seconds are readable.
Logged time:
8,13
